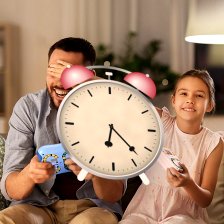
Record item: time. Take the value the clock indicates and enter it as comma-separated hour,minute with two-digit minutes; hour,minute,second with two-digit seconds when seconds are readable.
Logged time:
6,23
